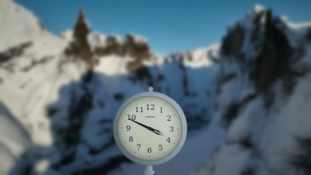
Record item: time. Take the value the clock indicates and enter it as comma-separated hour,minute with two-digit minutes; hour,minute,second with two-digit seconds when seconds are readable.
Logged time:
3,49
